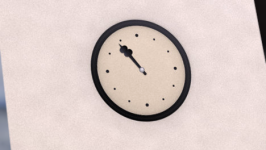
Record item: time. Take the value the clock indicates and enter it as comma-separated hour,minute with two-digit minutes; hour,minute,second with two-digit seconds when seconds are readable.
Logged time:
10,54
